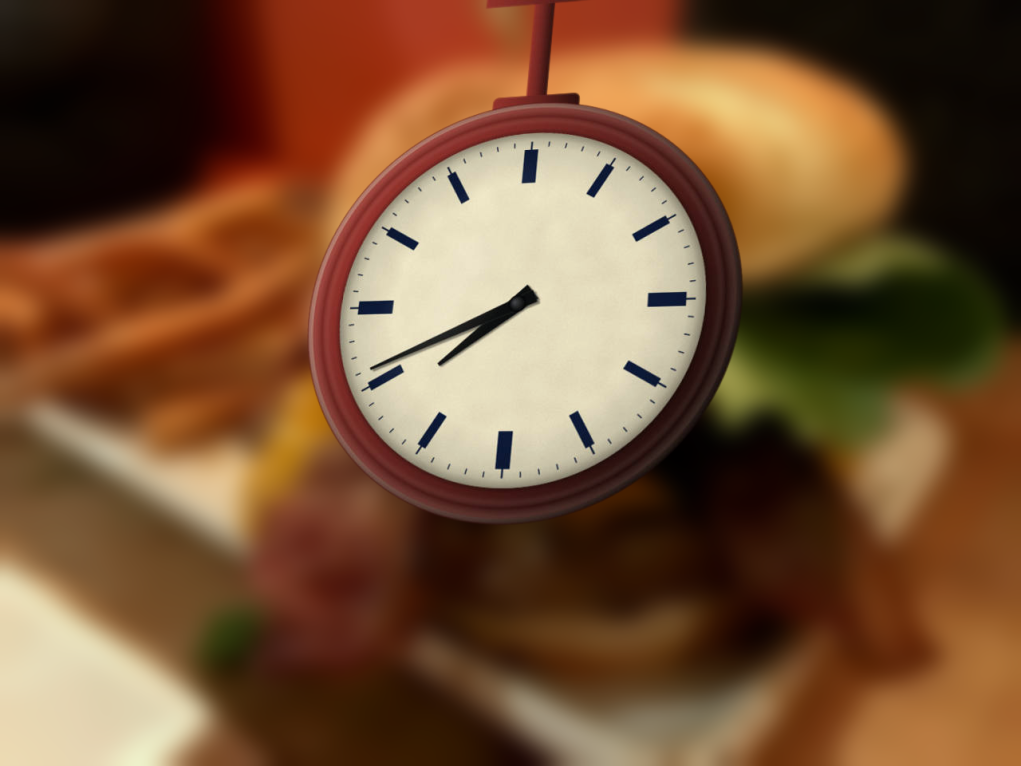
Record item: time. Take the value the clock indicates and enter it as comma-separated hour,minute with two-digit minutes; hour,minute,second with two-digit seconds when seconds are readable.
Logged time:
7,41
